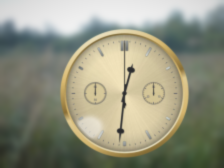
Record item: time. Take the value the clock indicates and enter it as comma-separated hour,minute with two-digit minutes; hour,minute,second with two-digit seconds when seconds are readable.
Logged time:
12,31
